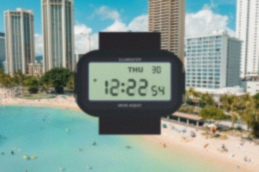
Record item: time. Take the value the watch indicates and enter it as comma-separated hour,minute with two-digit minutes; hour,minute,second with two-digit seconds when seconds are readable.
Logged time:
12,22,54
